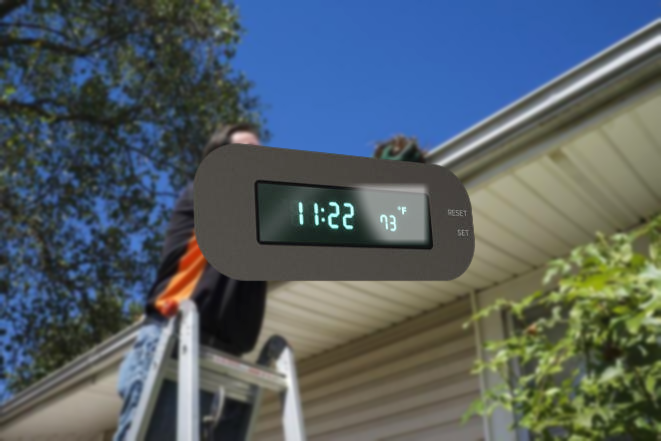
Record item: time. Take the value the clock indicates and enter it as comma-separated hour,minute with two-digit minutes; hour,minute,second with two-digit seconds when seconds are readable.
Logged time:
11,22
